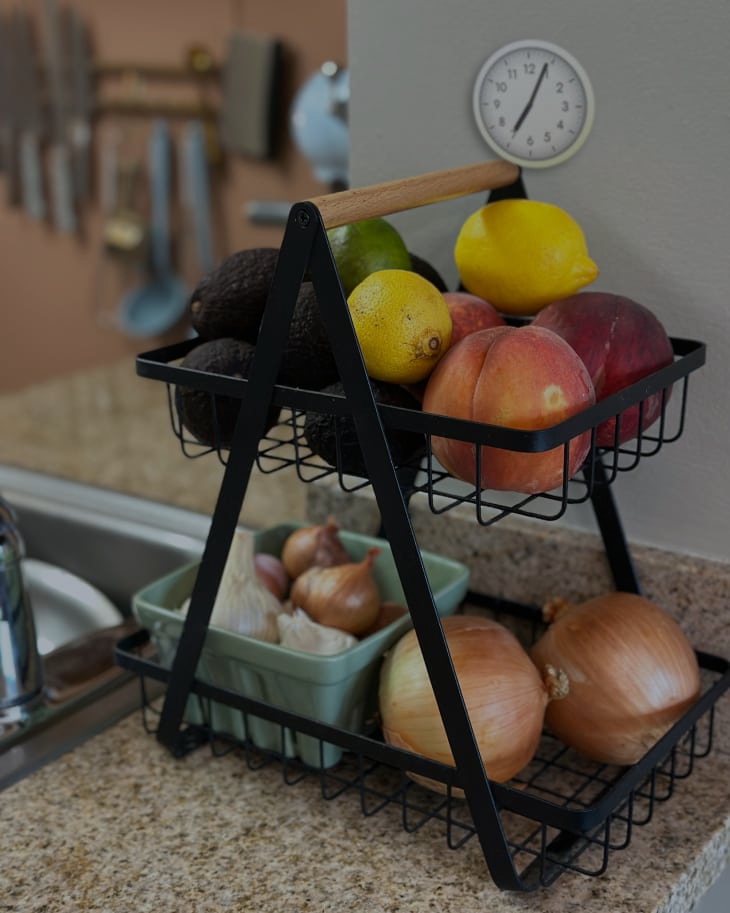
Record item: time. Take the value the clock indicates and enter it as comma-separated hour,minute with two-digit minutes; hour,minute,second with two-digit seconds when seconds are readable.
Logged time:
7,04
